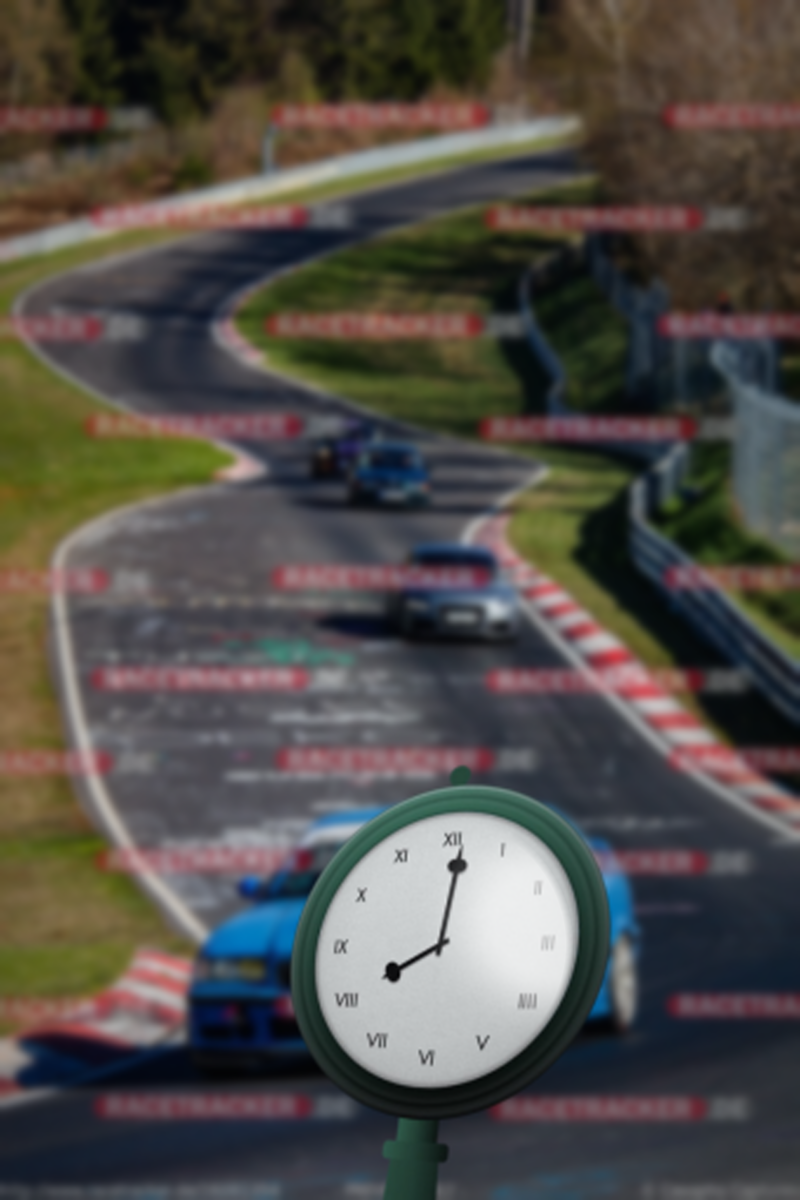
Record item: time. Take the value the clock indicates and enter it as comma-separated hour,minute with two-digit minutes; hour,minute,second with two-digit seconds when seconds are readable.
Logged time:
8,01
